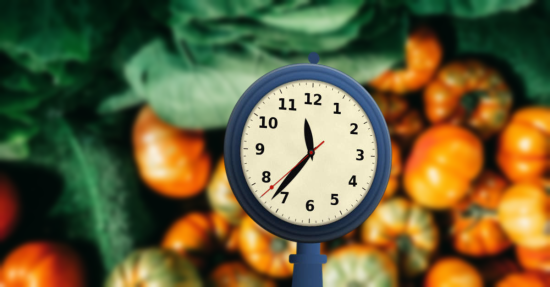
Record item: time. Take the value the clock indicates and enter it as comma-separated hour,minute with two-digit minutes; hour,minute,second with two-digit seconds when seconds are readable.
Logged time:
11,36,38
